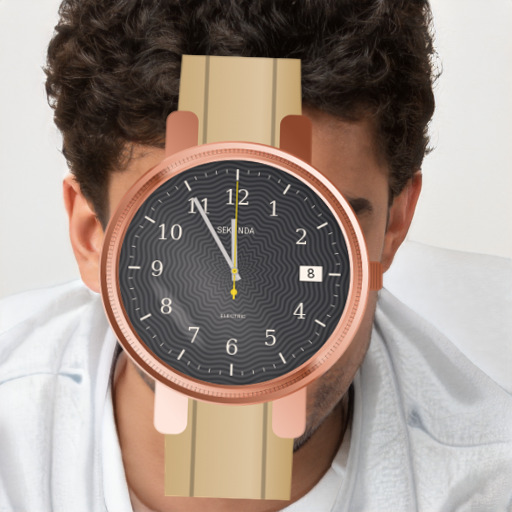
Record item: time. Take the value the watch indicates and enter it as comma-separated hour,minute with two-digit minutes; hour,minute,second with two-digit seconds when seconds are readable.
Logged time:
11,55,00
